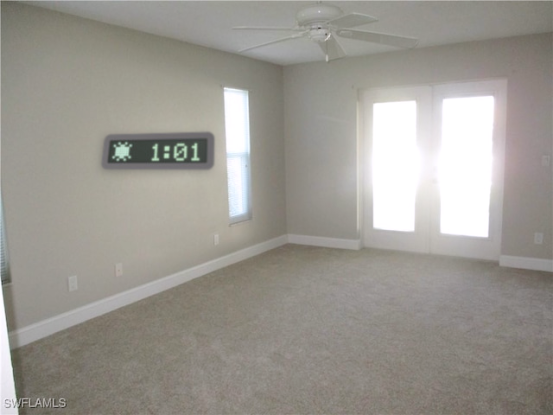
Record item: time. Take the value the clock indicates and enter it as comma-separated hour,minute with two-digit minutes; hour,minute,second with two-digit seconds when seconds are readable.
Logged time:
1,01
